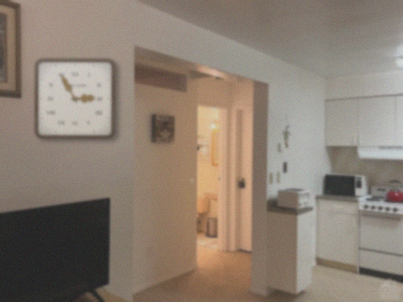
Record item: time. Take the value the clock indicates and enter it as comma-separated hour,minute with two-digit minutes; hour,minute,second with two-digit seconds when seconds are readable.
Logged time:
2,55
